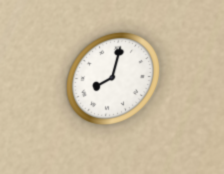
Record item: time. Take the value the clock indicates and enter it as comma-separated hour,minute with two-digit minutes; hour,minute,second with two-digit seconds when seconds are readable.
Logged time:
8,01
